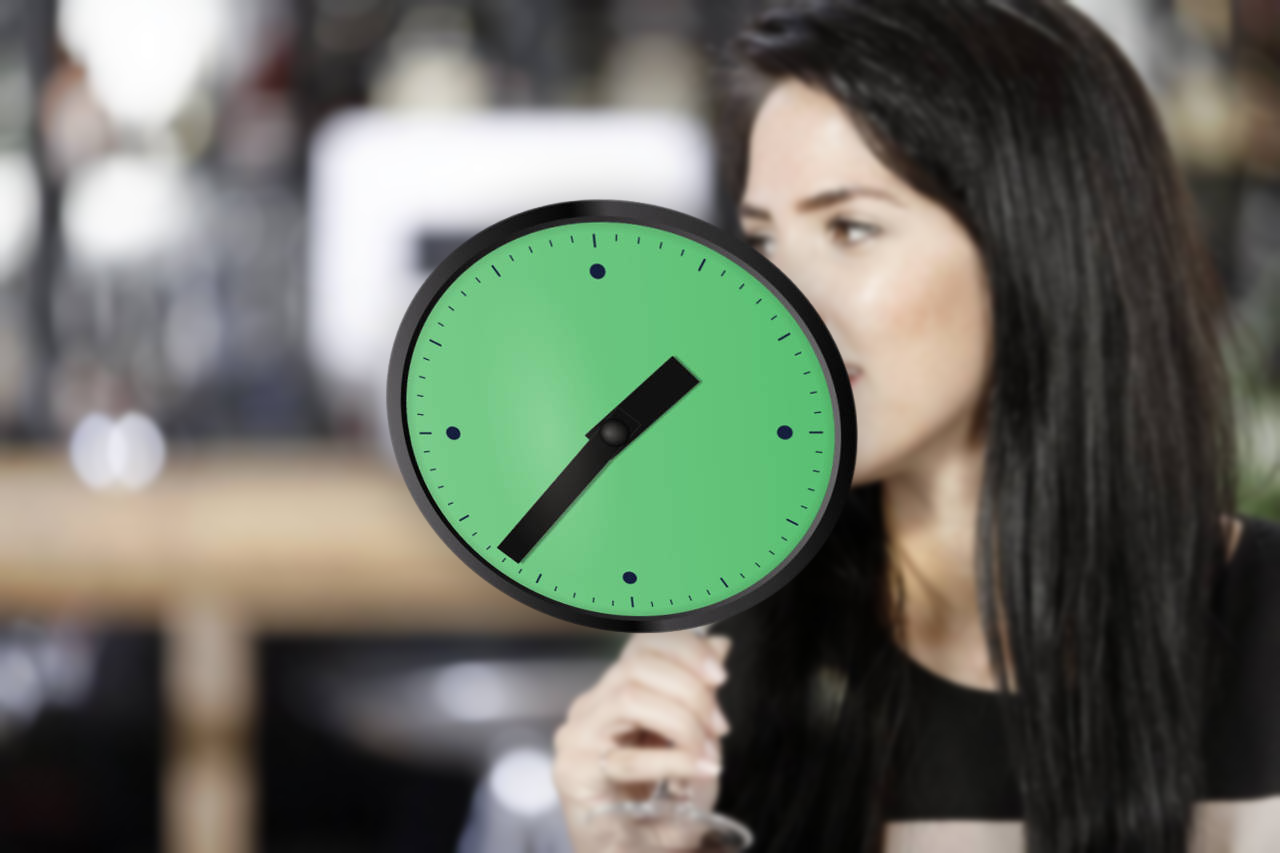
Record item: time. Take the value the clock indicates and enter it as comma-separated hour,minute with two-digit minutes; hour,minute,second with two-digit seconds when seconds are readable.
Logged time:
1,37
